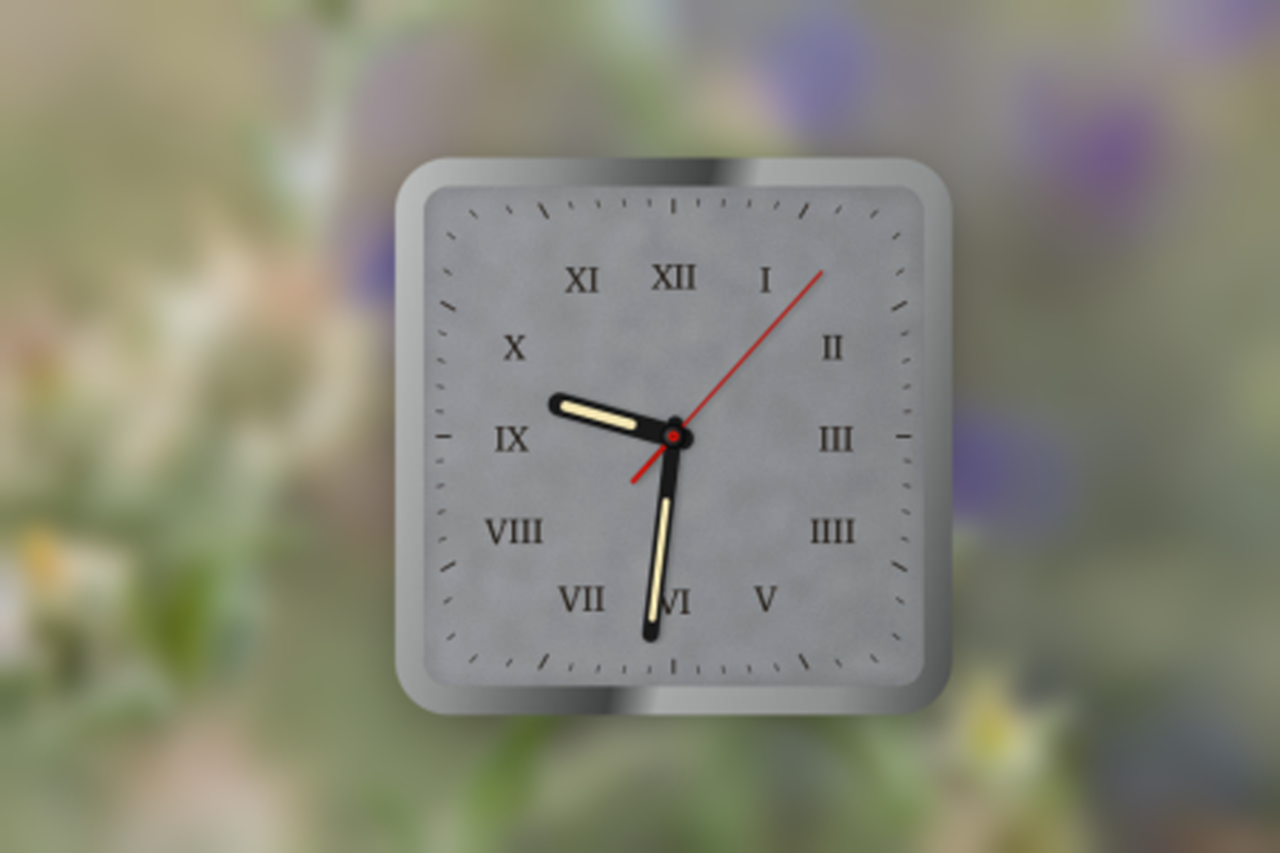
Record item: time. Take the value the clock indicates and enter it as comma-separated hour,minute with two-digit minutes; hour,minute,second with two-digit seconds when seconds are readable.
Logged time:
9,31,07
